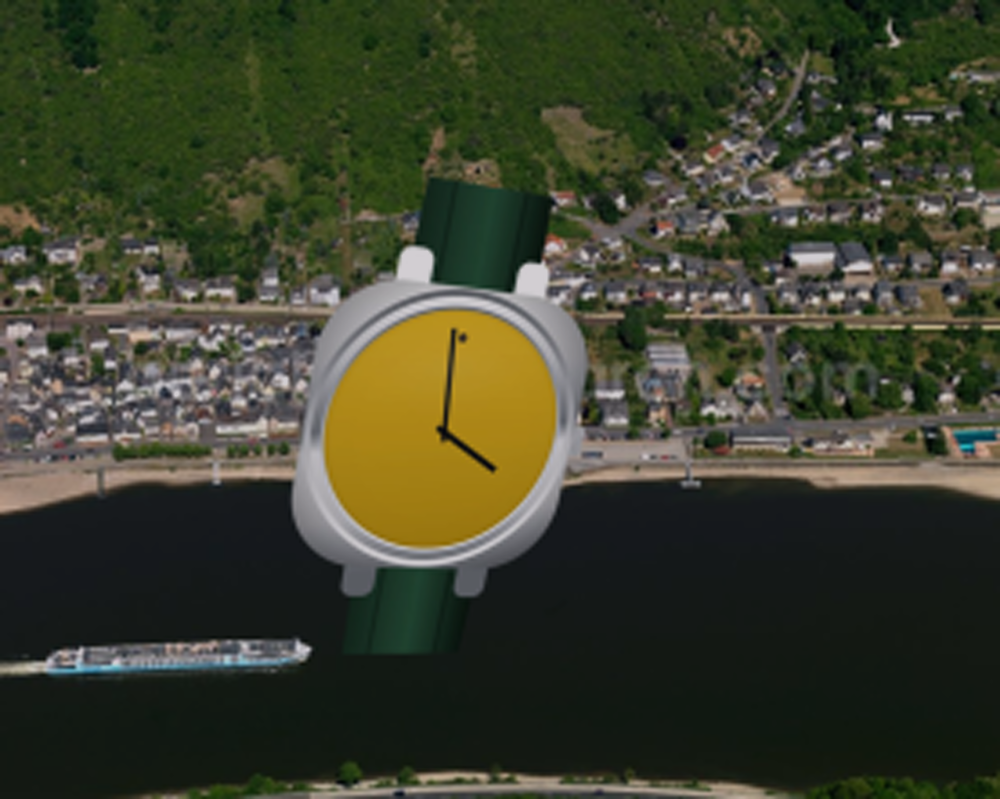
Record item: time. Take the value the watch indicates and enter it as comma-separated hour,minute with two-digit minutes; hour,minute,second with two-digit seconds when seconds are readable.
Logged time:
3,59
